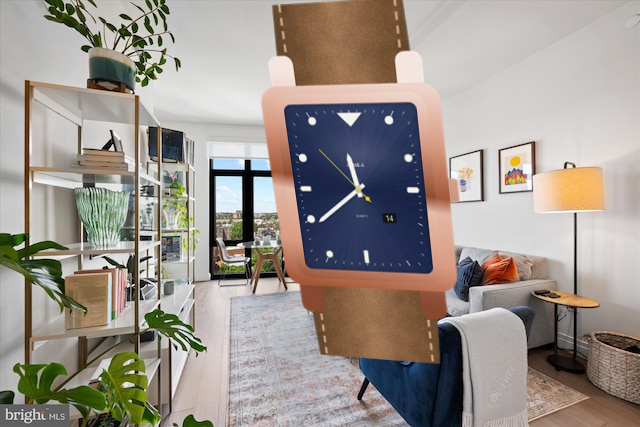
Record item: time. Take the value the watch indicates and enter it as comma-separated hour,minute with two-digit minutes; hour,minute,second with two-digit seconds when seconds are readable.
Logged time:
11,38,53
